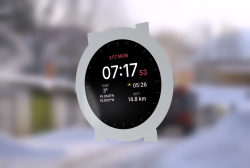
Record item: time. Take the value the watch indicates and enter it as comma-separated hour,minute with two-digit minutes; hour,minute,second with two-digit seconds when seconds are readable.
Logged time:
7,17
